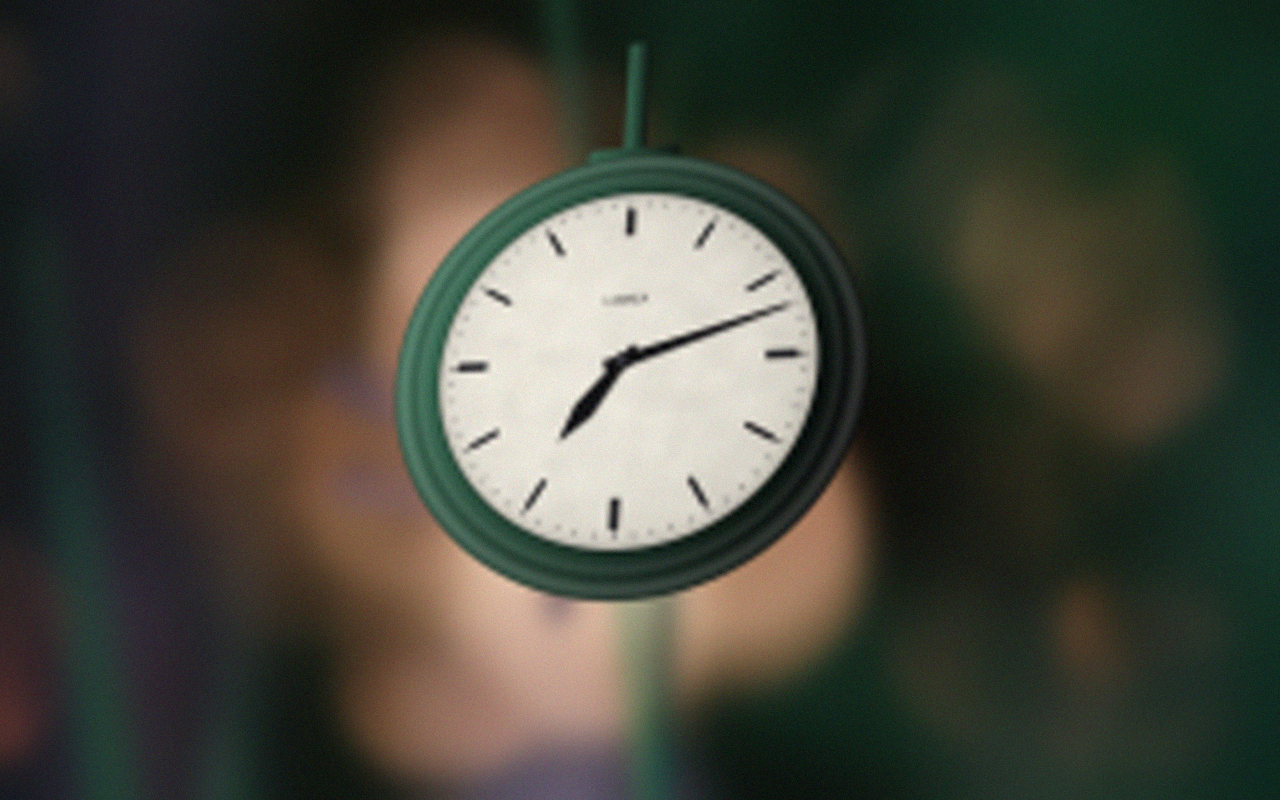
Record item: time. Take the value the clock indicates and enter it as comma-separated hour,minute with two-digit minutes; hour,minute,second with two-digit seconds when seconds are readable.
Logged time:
7,12
